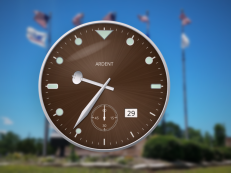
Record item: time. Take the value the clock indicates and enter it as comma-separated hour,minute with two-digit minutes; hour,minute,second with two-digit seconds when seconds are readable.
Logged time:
9,36
